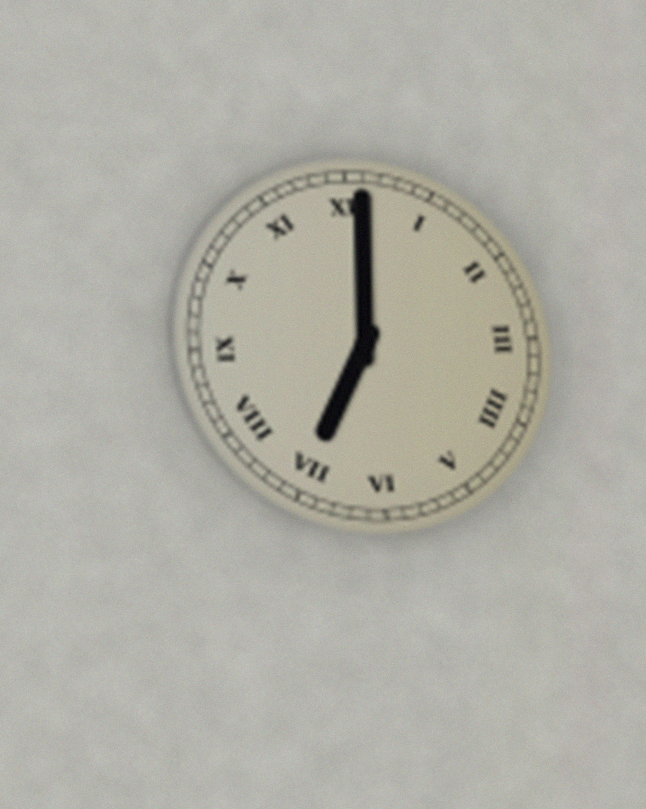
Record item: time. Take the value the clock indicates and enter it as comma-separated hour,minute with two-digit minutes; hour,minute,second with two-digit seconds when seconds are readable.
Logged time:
7,01
